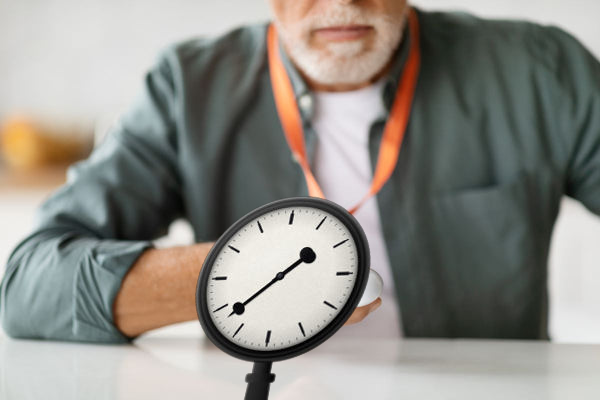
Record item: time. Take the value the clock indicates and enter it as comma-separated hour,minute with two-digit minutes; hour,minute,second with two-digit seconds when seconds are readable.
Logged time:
1,38
